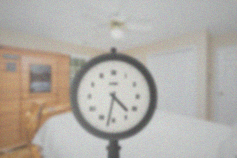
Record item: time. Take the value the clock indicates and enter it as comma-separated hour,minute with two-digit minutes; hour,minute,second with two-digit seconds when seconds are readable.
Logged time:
4,32
